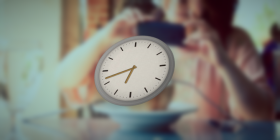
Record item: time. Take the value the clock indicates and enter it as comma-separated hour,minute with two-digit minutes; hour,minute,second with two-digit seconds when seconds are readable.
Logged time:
6,42
